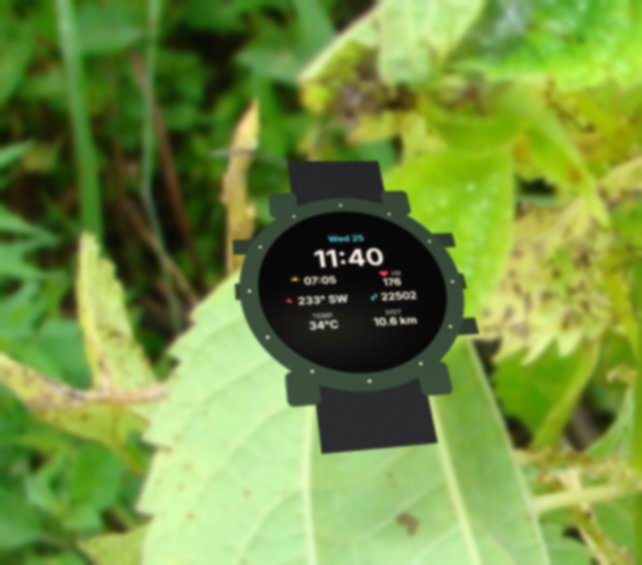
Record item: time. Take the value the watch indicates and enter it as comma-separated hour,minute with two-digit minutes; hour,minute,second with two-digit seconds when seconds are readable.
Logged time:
11,40
